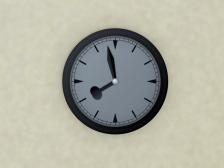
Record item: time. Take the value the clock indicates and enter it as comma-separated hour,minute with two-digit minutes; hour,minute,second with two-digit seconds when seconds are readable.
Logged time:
7,58
